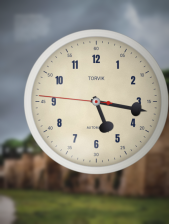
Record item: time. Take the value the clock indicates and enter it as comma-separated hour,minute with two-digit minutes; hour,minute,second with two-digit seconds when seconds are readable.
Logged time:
5,16,46
